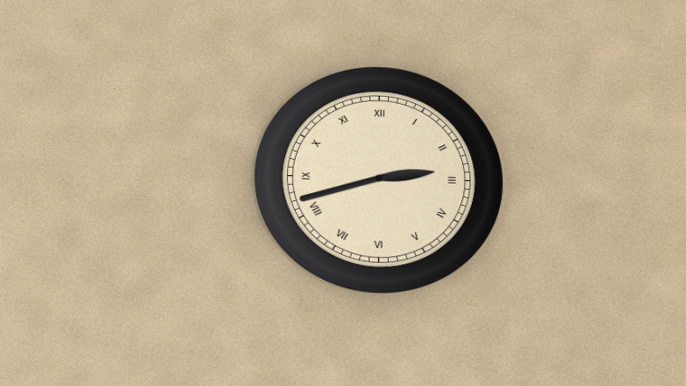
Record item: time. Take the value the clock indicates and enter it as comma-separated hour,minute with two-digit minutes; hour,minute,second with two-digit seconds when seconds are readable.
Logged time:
2,42
